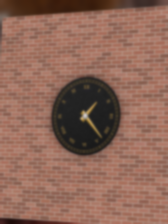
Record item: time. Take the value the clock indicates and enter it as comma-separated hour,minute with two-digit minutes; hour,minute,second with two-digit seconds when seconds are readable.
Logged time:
1,23
